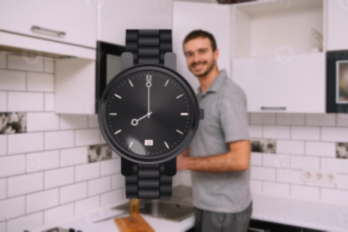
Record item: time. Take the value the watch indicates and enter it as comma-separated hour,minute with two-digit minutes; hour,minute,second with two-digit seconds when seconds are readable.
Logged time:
8,00
